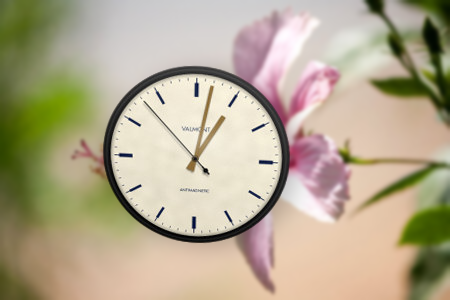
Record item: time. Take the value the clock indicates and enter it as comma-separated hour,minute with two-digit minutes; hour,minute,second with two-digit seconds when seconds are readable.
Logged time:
1,01,53
